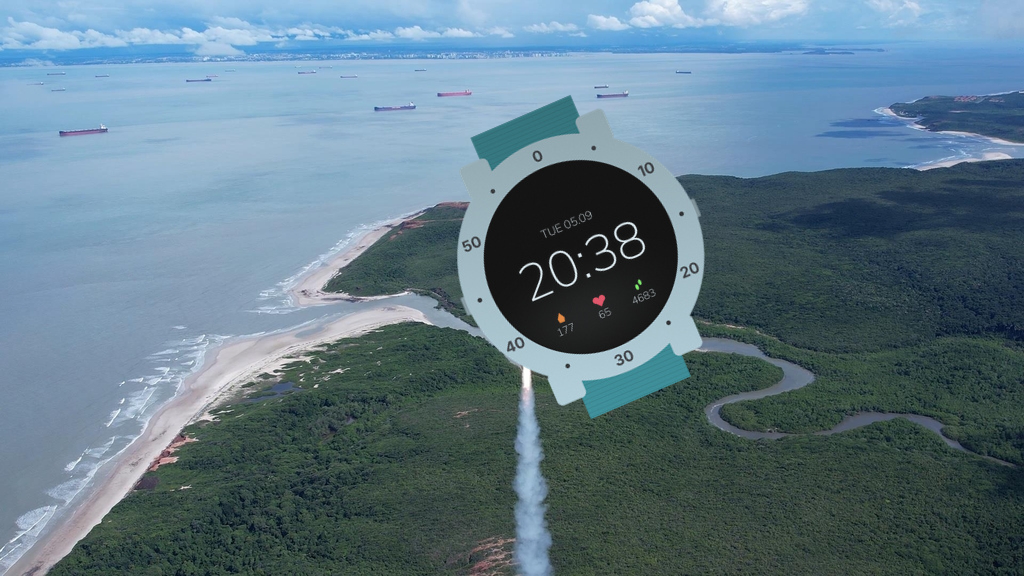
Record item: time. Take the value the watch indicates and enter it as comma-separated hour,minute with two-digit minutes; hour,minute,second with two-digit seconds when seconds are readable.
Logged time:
20,38
